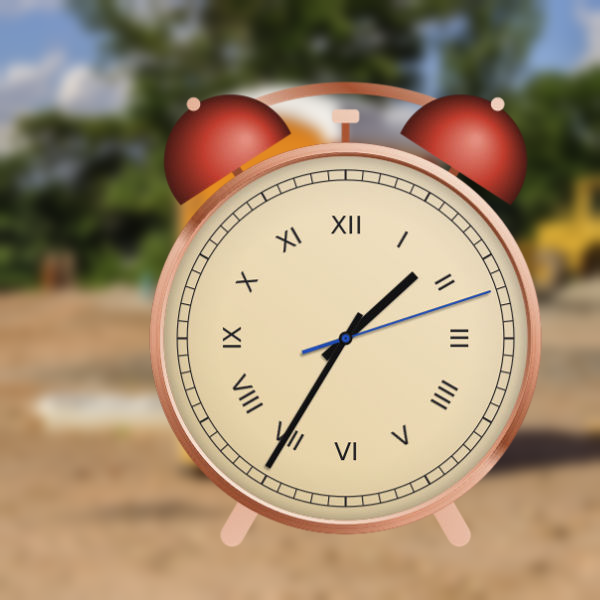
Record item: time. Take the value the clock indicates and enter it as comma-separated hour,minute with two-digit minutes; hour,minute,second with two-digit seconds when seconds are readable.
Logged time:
1,35,12
